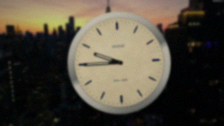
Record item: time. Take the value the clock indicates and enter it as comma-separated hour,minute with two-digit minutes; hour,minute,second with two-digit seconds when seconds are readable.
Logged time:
9,45
